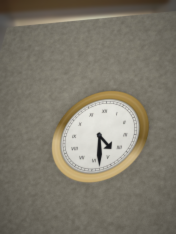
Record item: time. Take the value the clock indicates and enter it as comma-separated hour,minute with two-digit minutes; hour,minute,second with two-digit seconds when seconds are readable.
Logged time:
4,28
